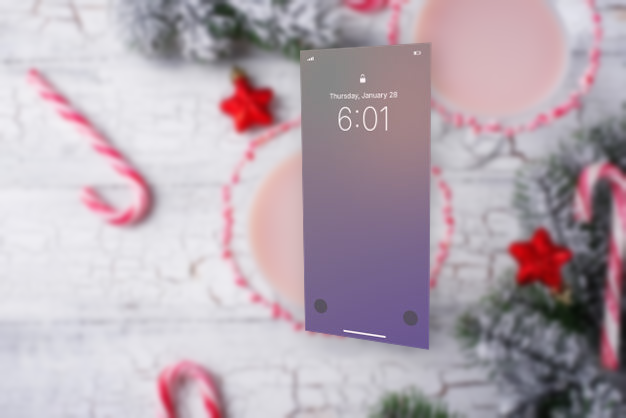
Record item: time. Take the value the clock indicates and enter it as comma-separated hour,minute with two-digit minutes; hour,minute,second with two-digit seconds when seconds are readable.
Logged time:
6,01
